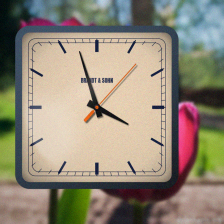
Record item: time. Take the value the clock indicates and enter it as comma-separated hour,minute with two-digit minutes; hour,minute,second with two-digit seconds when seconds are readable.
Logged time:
3,57,07
